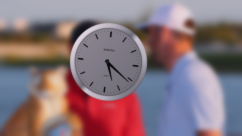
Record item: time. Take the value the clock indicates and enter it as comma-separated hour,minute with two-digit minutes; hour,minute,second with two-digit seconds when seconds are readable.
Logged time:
5,21
